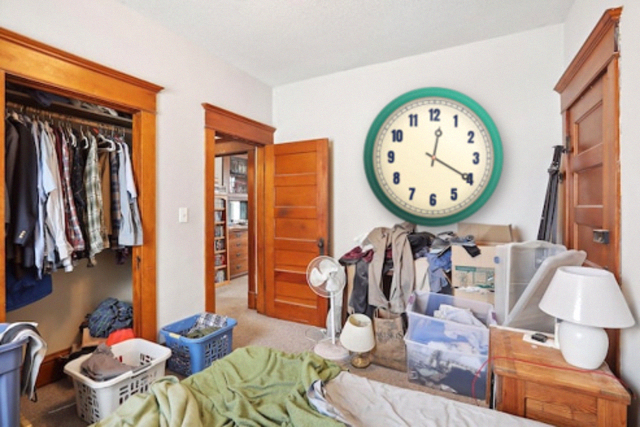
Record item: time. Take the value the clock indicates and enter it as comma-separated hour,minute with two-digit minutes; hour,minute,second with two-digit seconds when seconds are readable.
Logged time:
12,20
